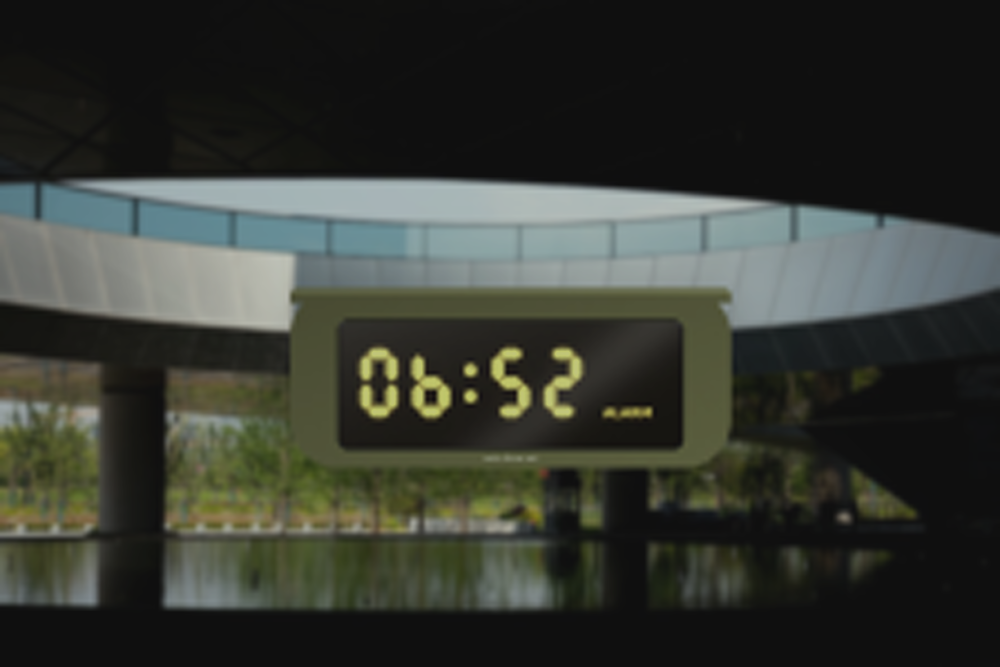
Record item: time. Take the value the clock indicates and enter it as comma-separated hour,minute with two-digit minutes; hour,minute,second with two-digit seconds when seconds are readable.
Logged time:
6,52
